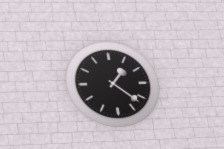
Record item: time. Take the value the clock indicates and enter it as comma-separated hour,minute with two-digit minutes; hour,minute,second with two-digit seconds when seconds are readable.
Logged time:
1,22
